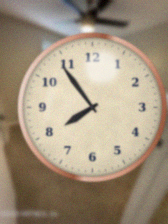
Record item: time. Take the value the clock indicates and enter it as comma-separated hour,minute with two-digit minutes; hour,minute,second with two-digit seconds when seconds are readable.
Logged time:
7,54
